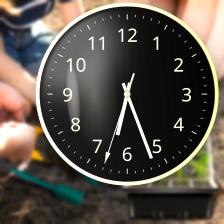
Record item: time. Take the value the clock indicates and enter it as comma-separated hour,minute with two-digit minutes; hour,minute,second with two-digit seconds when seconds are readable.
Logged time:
6,26,33
